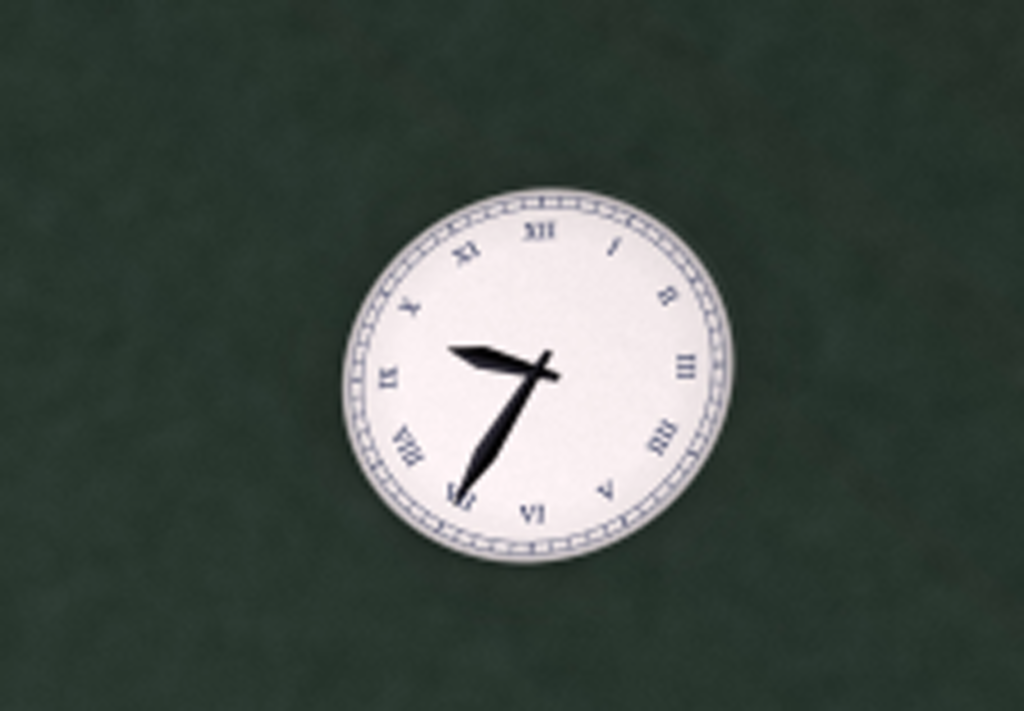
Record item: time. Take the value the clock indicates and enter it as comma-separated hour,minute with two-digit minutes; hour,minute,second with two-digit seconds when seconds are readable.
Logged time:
9,35
